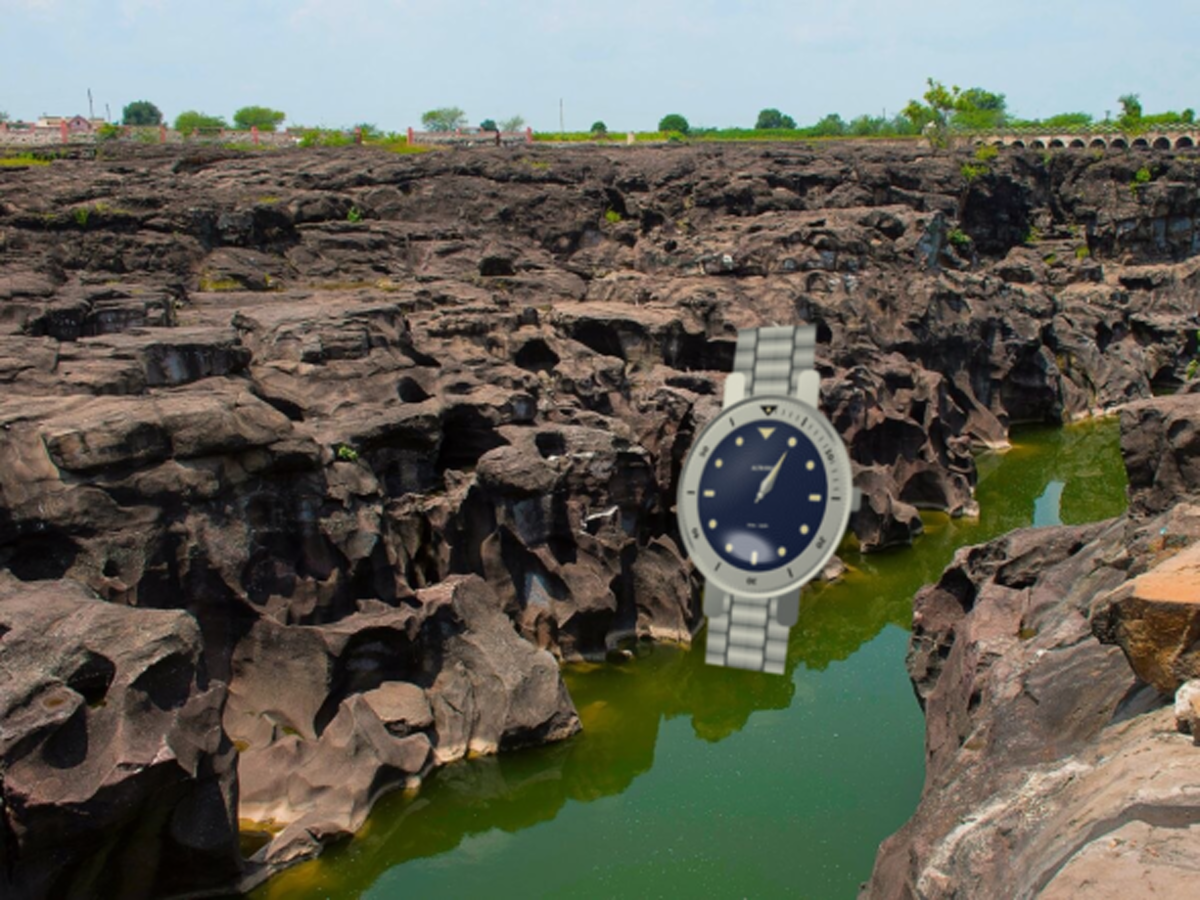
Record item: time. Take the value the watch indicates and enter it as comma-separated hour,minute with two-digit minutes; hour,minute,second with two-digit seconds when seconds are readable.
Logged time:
1,05
